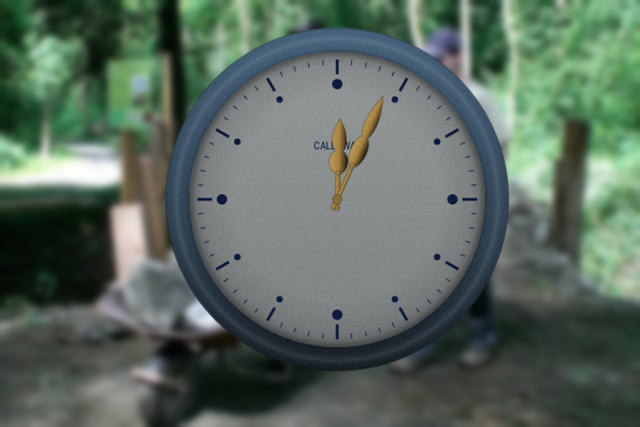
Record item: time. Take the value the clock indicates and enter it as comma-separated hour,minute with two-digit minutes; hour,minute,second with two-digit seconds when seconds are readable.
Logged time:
12,04
